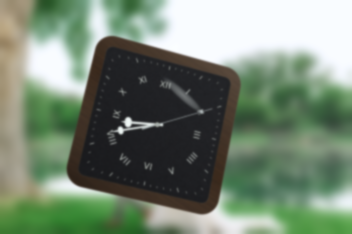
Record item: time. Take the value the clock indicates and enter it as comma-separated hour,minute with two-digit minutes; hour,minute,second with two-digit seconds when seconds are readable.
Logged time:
8,41,10
